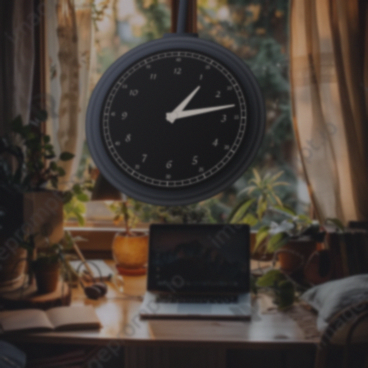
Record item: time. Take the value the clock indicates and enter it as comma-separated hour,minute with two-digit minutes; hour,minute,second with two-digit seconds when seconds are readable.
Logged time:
1,13
